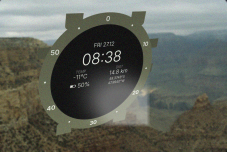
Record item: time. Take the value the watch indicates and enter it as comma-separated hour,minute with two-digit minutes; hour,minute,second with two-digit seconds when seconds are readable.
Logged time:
8,38
